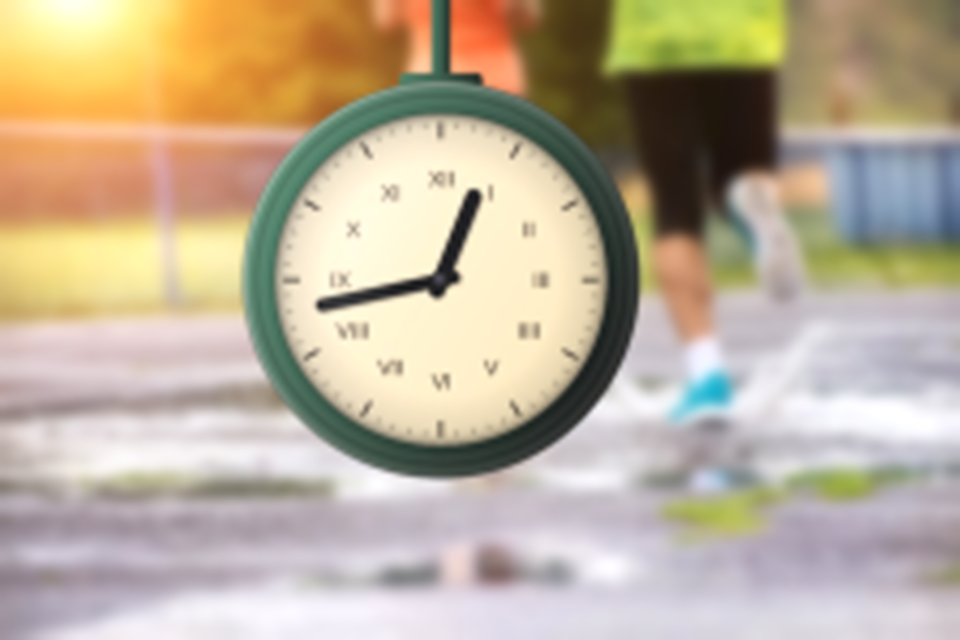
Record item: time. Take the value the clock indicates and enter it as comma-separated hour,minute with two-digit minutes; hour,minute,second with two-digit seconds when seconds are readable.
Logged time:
12,43
